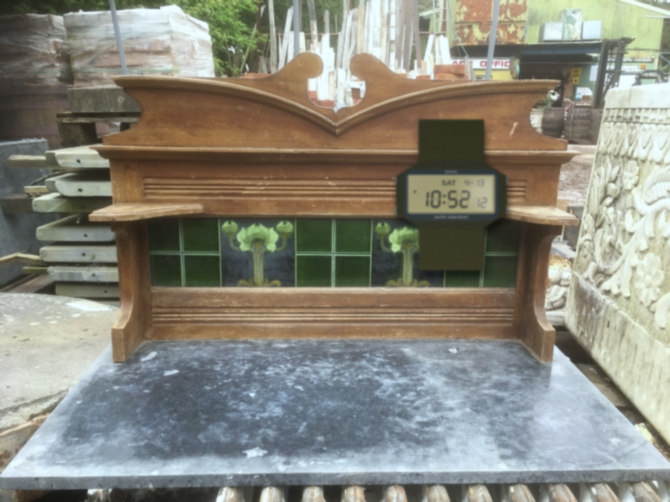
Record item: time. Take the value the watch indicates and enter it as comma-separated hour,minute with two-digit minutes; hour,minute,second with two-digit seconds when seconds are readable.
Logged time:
10,52,12
